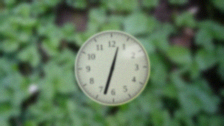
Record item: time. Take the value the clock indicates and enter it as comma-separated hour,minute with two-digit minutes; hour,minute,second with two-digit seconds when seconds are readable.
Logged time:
12,33
